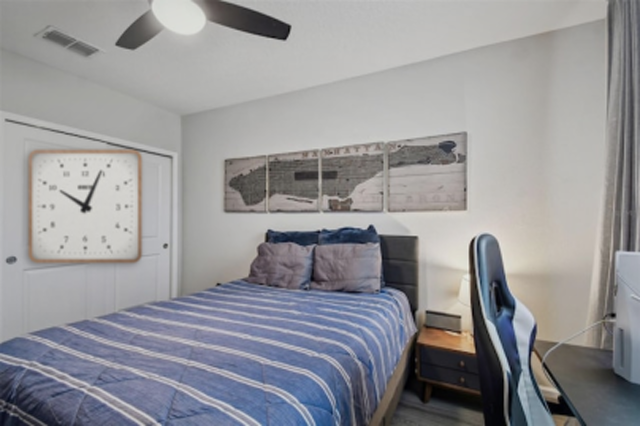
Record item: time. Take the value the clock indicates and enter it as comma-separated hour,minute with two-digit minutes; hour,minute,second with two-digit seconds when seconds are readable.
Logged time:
10,04
